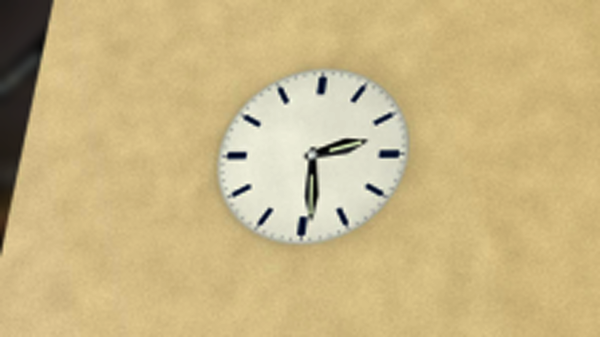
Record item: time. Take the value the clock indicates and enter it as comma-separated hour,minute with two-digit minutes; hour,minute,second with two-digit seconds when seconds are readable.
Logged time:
2,29
